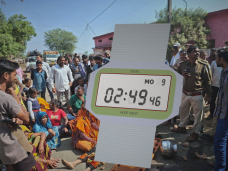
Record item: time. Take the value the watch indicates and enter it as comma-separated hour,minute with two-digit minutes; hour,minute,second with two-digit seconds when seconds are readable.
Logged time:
2,49,46
